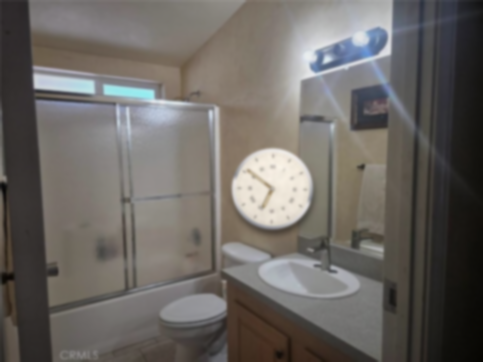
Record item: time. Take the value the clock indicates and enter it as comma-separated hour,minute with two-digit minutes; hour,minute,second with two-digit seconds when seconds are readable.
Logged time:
6,51
